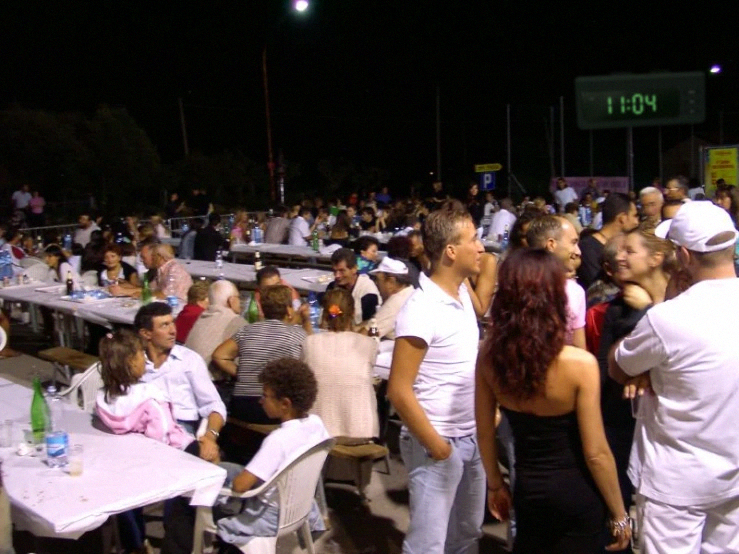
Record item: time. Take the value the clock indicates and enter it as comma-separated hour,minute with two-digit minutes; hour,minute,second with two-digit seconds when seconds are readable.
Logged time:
11,04
